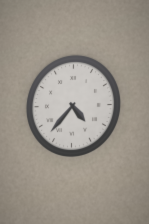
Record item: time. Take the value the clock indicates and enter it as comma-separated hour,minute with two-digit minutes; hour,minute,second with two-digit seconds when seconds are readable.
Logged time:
4,37
